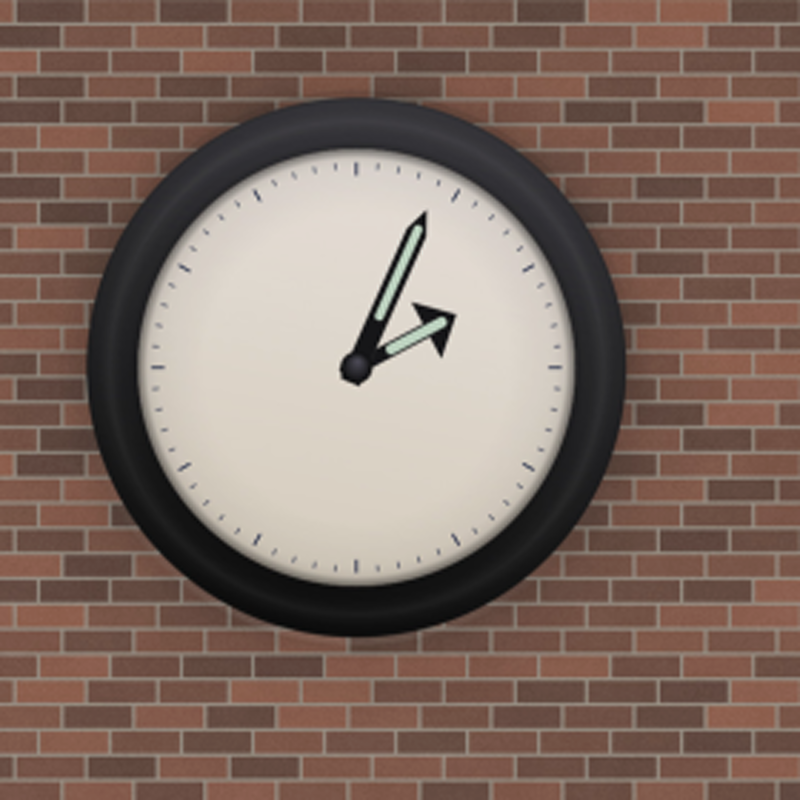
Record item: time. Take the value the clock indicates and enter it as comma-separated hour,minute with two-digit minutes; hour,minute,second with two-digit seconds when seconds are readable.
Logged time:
2,04
